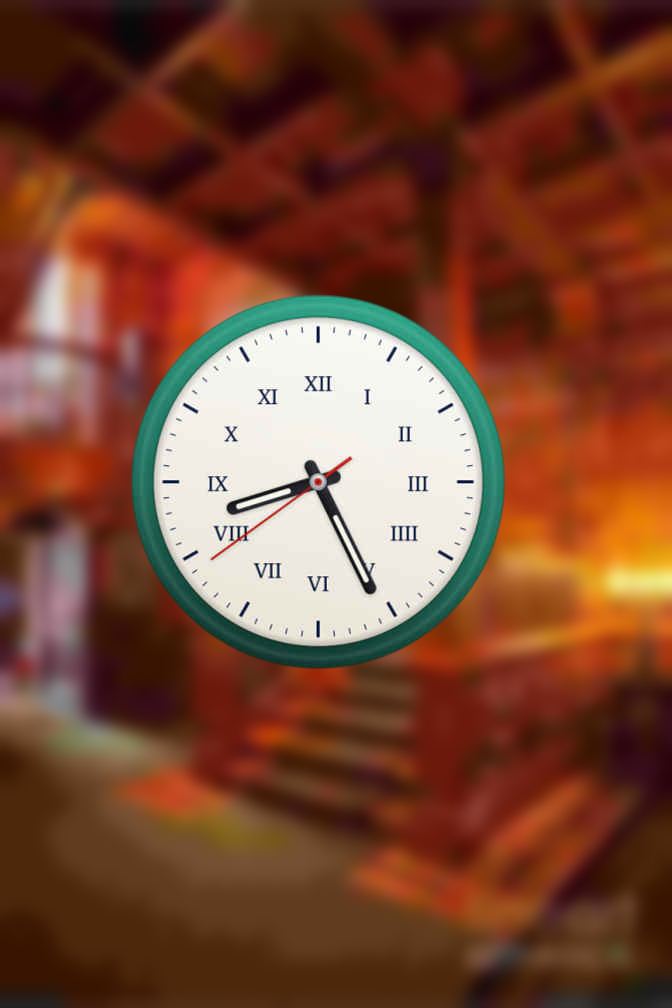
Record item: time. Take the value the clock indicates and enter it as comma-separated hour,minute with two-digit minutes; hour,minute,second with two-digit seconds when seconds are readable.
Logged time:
8,25,39
